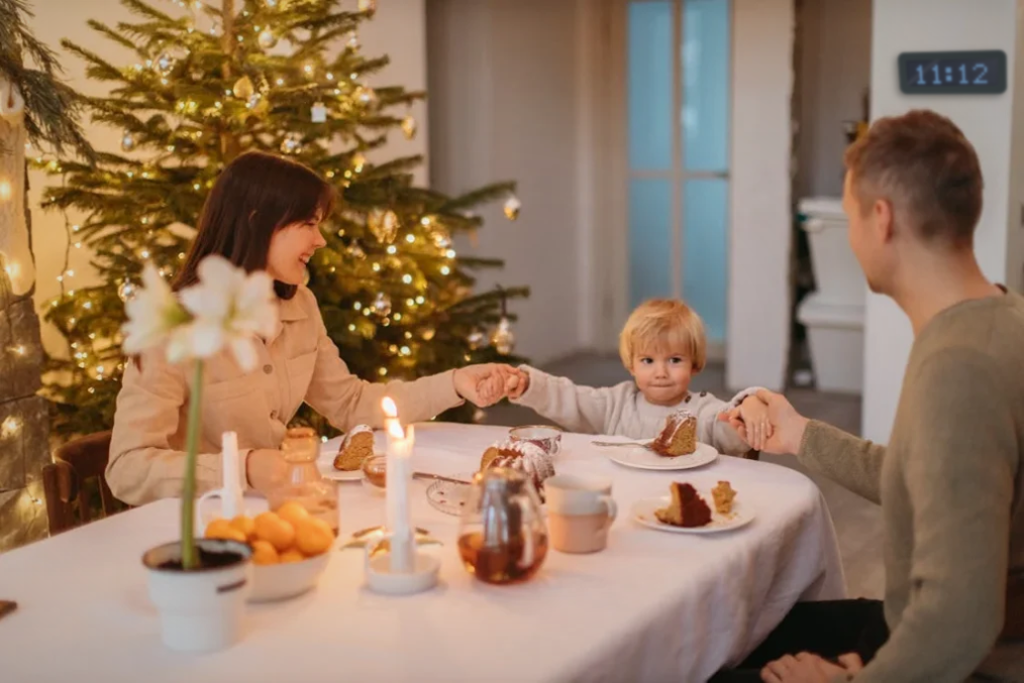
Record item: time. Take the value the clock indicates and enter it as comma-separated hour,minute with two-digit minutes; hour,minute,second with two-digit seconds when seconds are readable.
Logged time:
11,12
